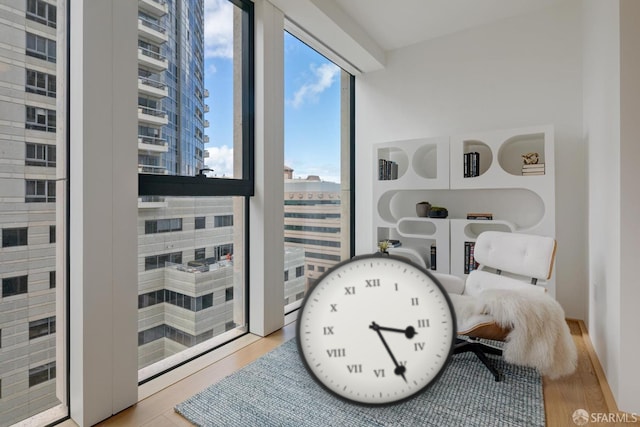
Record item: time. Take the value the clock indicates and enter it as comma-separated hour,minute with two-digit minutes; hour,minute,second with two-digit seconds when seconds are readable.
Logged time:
3,26
